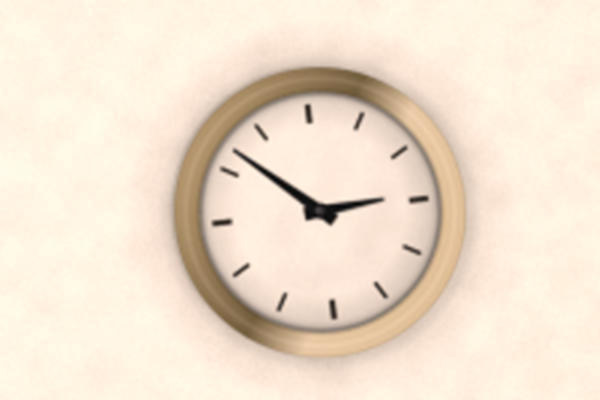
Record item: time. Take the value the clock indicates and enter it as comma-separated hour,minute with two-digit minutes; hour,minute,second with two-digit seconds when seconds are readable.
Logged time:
2,52
